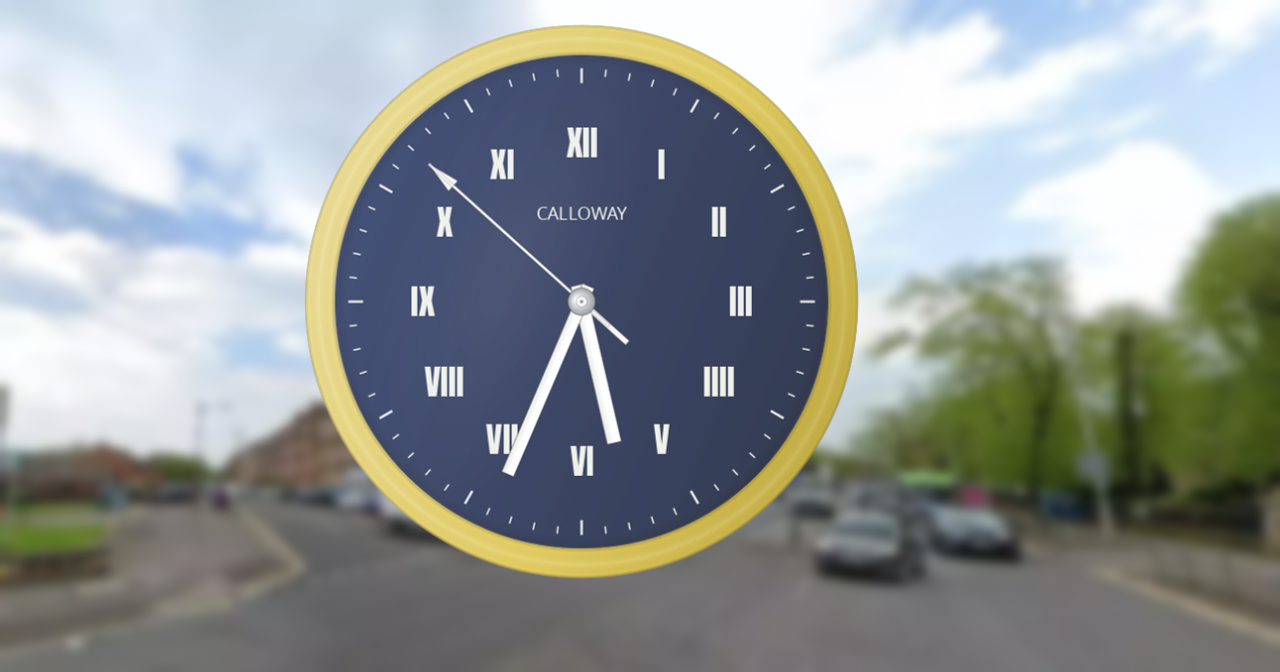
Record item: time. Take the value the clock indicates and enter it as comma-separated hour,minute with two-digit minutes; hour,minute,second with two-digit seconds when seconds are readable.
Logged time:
5,33,52
